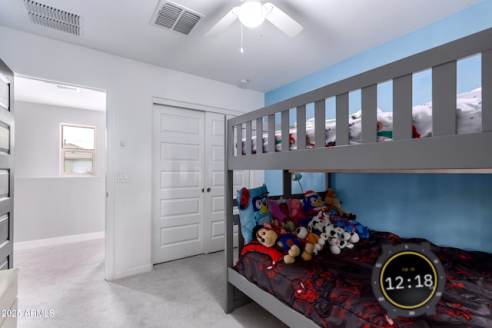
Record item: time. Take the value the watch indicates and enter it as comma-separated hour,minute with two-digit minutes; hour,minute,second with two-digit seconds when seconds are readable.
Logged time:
12,18
